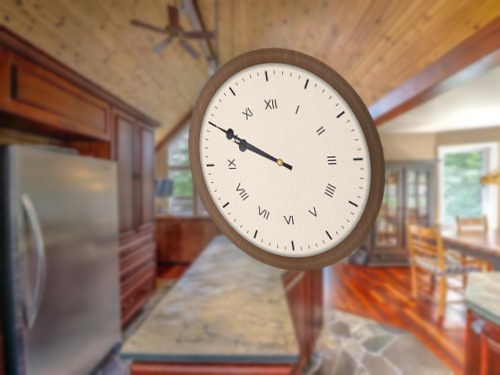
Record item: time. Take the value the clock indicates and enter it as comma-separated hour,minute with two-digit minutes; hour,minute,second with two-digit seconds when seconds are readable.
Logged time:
9,50
